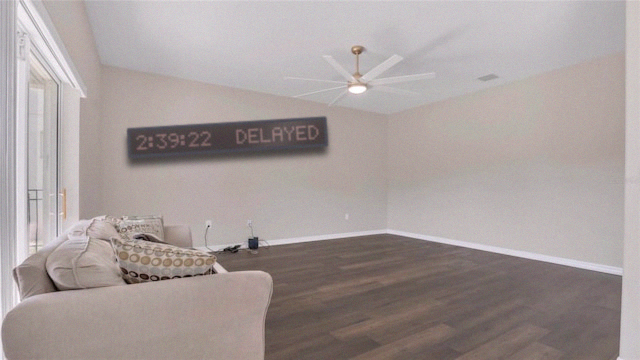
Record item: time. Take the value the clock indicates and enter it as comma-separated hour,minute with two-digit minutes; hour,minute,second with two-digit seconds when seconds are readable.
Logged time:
2,39,22
